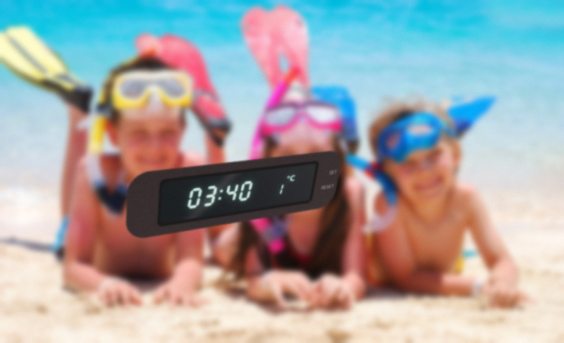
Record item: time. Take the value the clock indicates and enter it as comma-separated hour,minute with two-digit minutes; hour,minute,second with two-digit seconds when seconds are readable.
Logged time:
3,40
